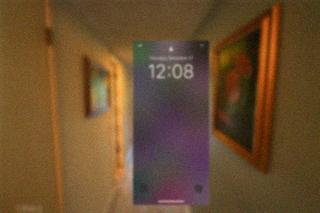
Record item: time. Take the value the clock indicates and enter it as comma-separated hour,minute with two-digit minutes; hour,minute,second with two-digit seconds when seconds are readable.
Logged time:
12,08
